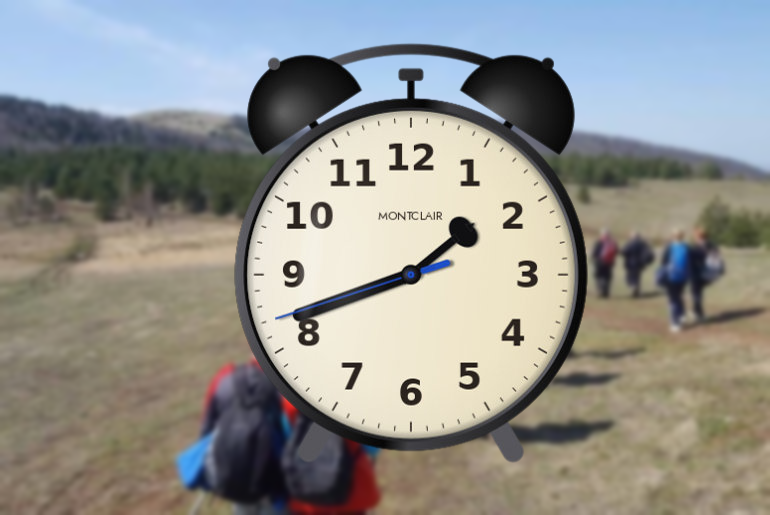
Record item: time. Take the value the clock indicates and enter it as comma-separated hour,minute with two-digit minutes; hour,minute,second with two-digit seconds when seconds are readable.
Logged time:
1,41,42
